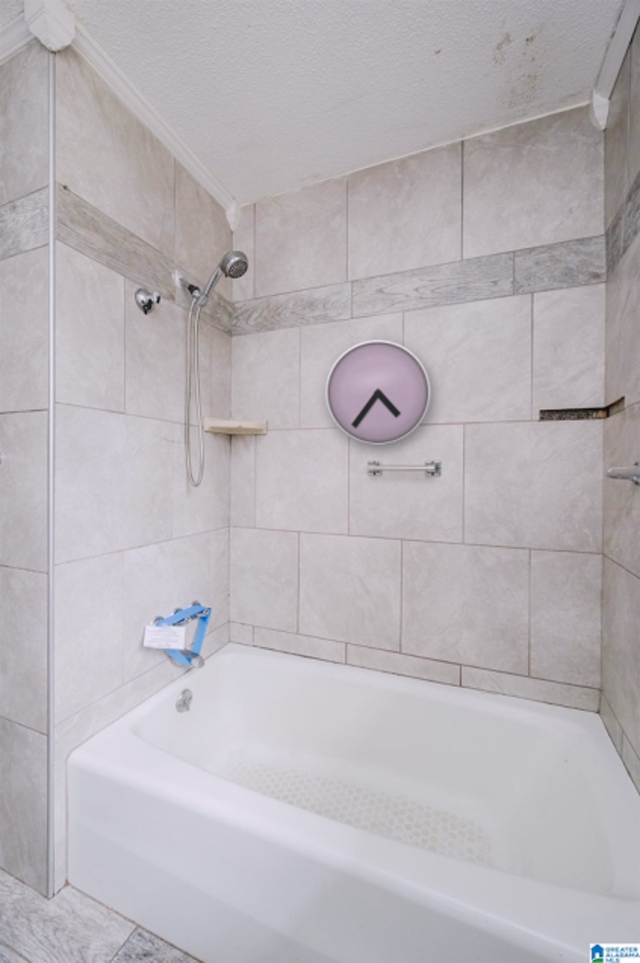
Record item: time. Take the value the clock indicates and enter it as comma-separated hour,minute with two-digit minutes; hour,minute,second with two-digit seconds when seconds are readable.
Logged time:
4,36
